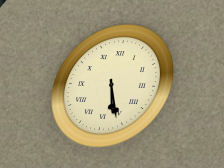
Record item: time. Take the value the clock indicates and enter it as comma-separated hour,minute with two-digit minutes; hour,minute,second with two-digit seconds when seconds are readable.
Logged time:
5,26
